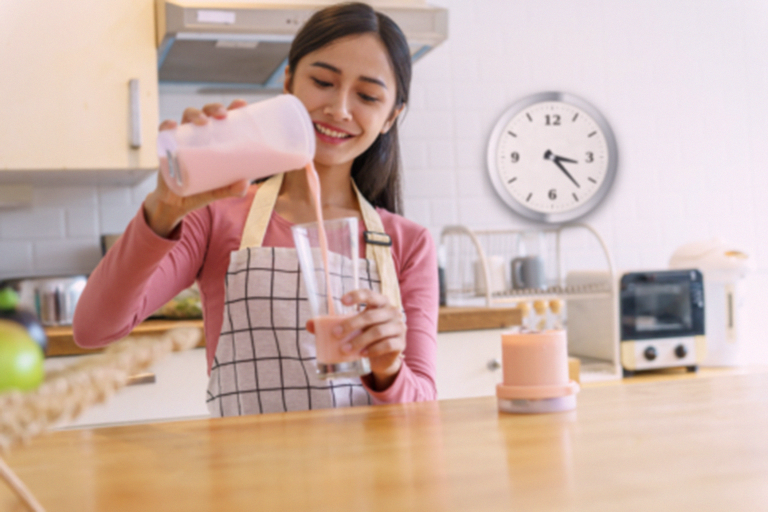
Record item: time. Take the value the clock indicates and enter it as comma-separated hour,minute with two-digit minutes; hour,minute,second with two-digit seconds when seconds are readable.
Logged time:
3,23
